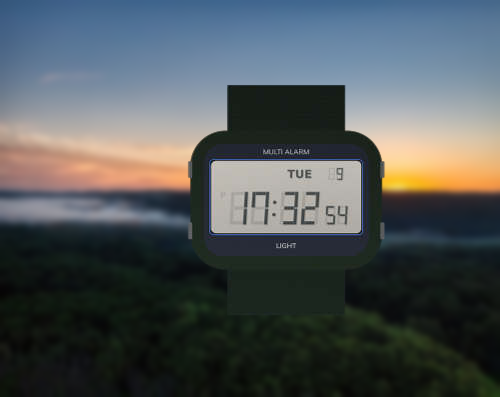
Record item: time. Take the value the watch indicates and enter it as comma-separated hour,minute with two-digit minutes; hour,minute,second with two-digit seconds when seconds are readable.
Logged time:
17,32,54
